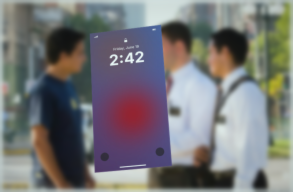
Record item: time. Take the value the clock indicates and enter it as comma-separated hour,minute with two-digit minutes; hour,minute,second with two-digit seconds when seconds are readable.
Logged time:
2,42
